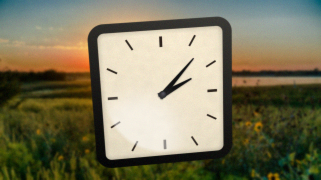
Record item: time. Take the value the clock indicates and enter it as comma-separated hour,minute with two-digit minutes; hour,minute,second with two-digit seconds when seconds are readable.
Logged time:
2,07
